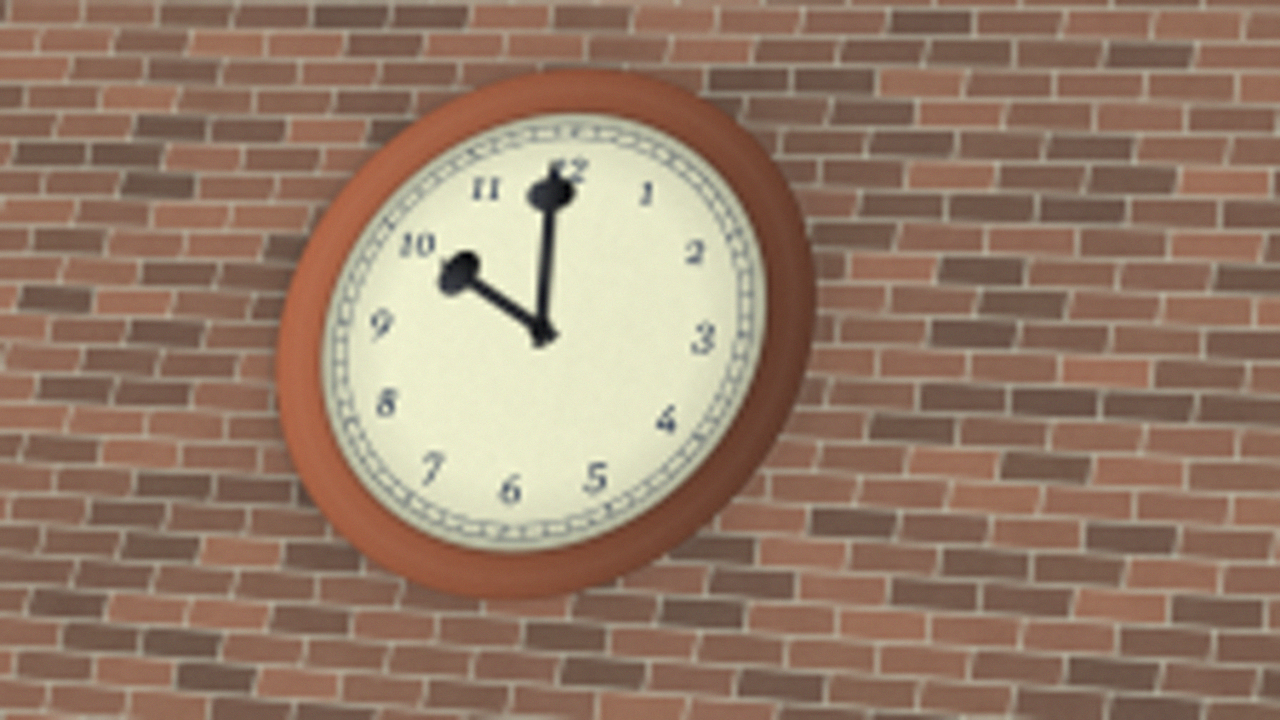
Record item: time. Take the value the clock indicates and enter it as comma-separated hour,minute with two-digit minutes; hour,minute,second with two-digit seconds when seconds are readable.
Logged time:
9,59
